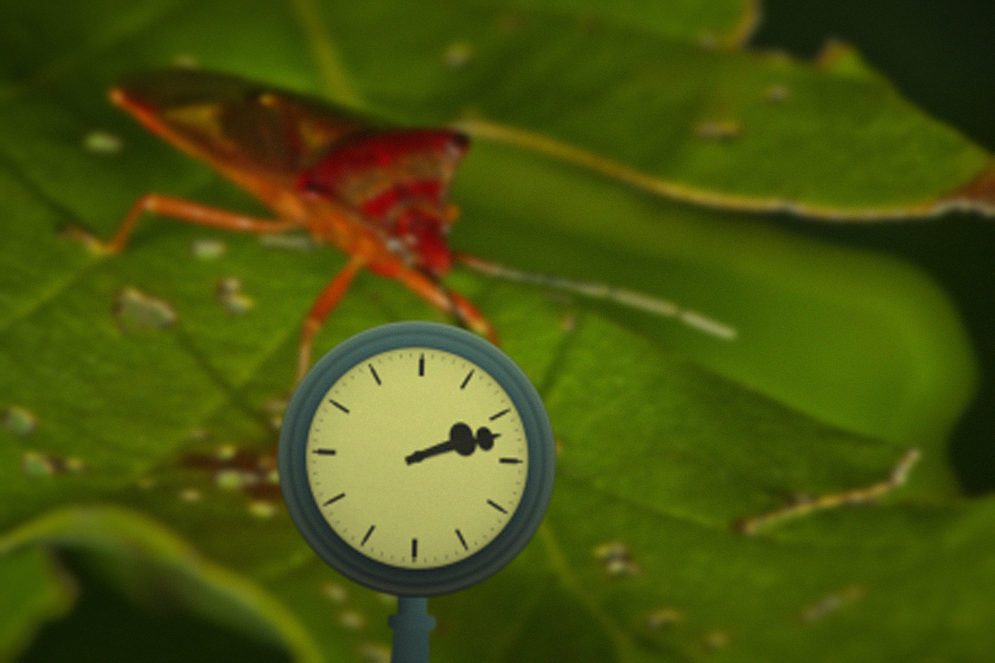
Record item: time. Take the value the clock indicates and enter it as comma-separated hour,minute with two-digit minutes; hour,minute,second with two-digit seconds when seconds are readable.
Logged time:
2,12
